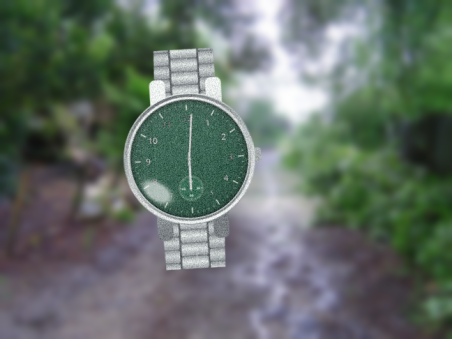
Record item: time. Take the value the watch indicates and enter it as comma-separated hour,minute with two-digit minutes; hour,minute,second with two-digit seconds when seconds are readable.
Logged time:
6,01
